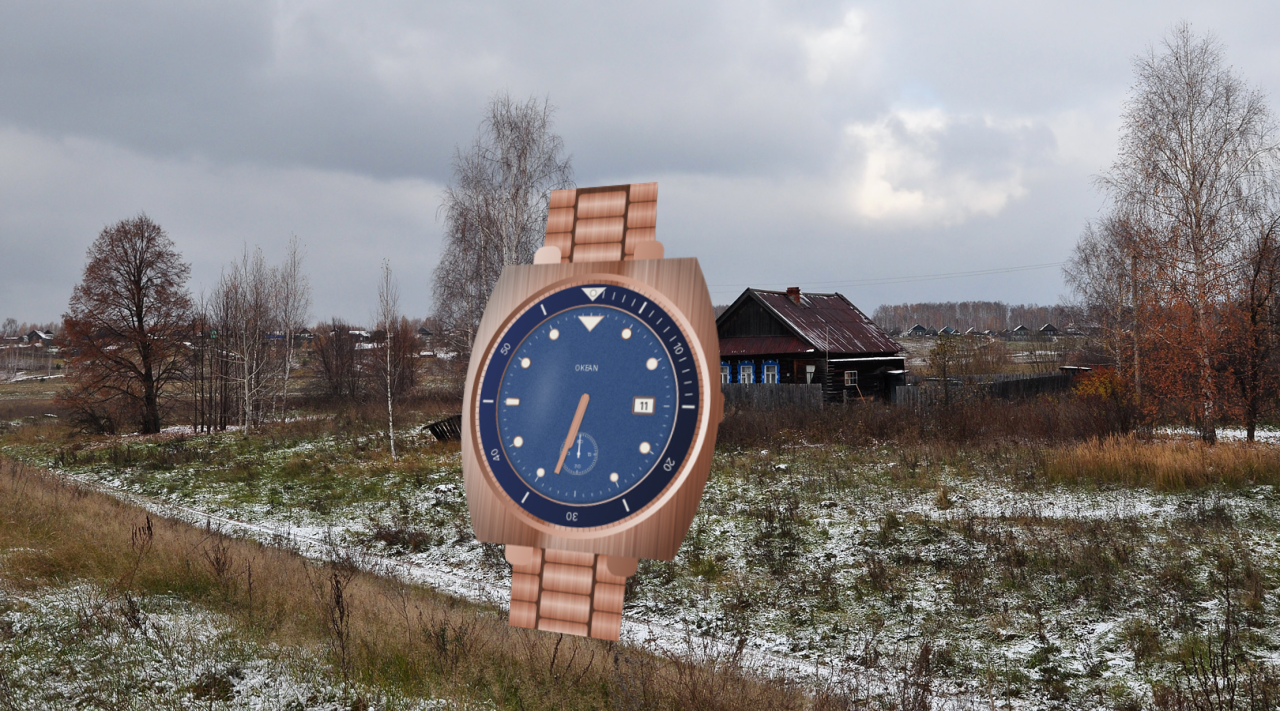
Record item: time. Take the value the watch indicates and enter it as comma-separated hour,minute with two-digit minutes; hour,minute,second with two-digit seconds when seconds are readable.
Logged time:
6,33
